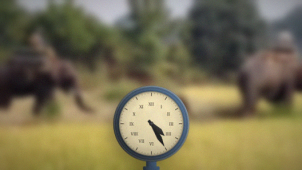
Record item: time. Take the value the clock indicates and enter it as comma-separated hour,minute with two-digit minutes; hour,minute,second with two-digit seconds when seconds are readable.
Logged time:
4,25
